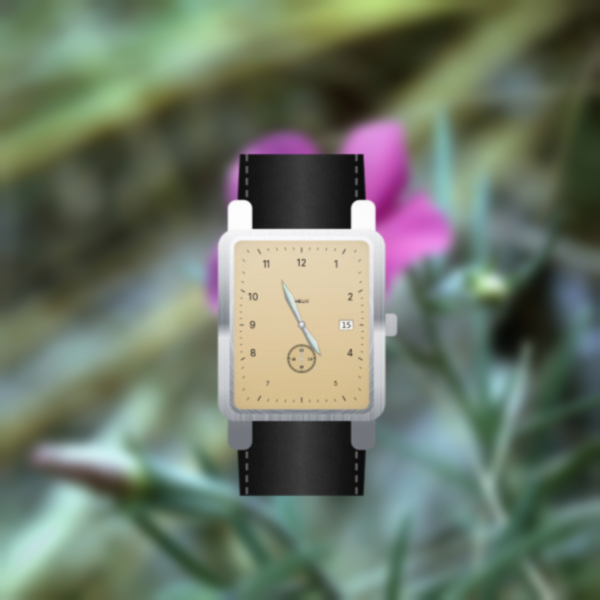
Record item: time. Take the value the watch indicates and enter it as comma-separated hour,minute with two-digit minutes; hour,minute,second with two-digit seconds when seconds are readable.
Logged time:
4,56
